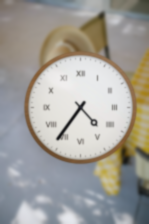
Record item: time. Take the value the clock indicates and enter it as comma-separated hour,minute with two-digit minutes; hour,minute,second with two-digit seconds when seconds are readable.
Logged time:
4,36
